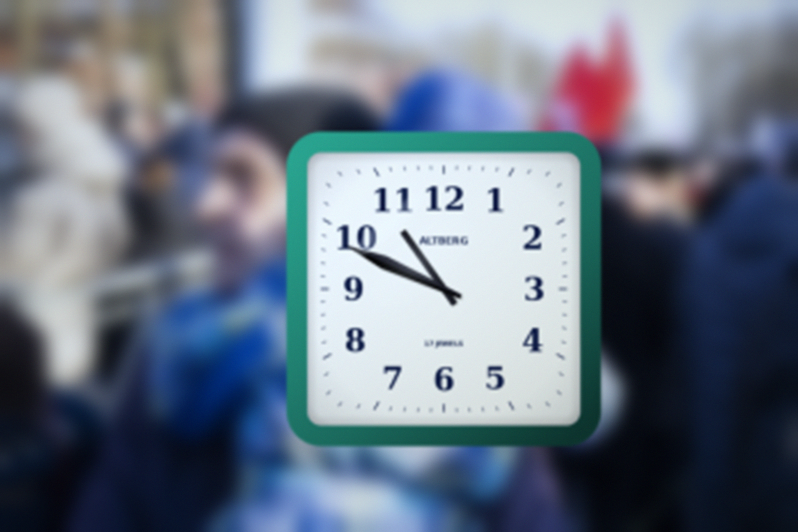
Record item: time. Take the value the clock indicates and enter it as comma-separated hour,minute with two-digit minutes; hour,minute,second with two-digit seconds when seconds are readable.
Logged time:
10,49
